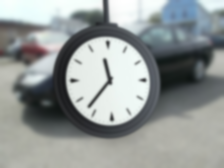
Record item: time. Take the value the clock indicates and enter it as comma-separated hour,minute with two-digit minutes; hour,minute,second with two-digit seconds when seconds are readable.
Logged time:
11,37
